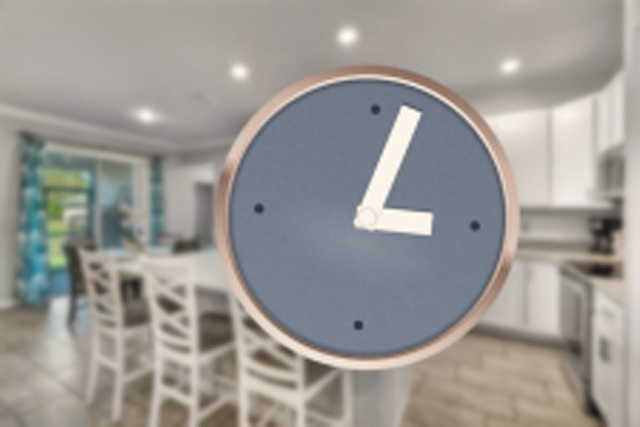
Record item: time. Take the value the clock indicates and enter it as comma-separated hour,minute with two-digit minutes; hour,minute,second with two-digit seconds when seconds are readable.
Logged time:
3,03
